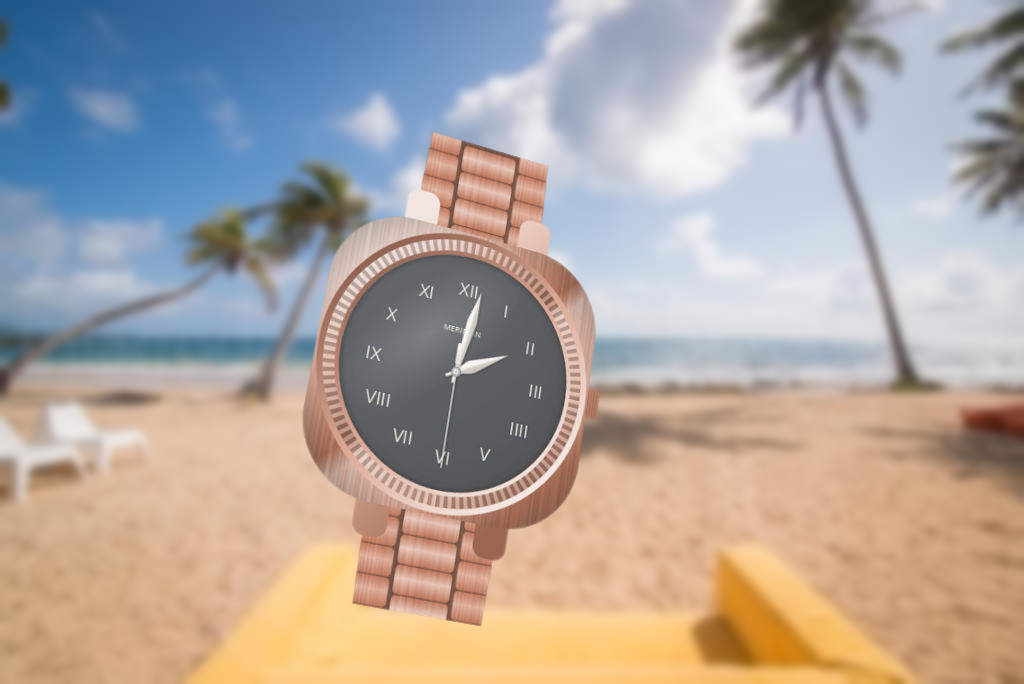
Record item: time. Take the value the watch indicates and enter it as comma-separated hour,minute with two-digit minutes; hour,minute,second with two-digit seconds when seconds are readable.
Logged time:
2,01,30
